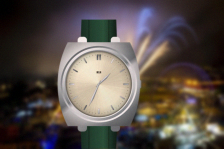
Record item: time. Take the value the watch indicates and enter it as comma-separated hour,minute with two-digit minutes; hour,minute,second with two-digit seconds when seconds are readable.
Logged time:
1,34
